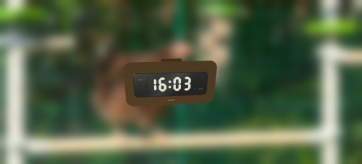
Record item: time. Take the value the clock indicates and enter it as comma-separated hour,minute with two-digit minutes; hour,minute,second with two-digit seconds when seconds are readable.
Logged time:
16,03
